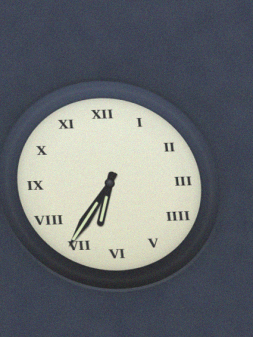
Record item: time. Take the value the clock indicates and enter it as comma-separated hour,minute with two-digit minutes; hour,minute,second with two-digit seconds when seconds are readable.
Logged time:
6,36
